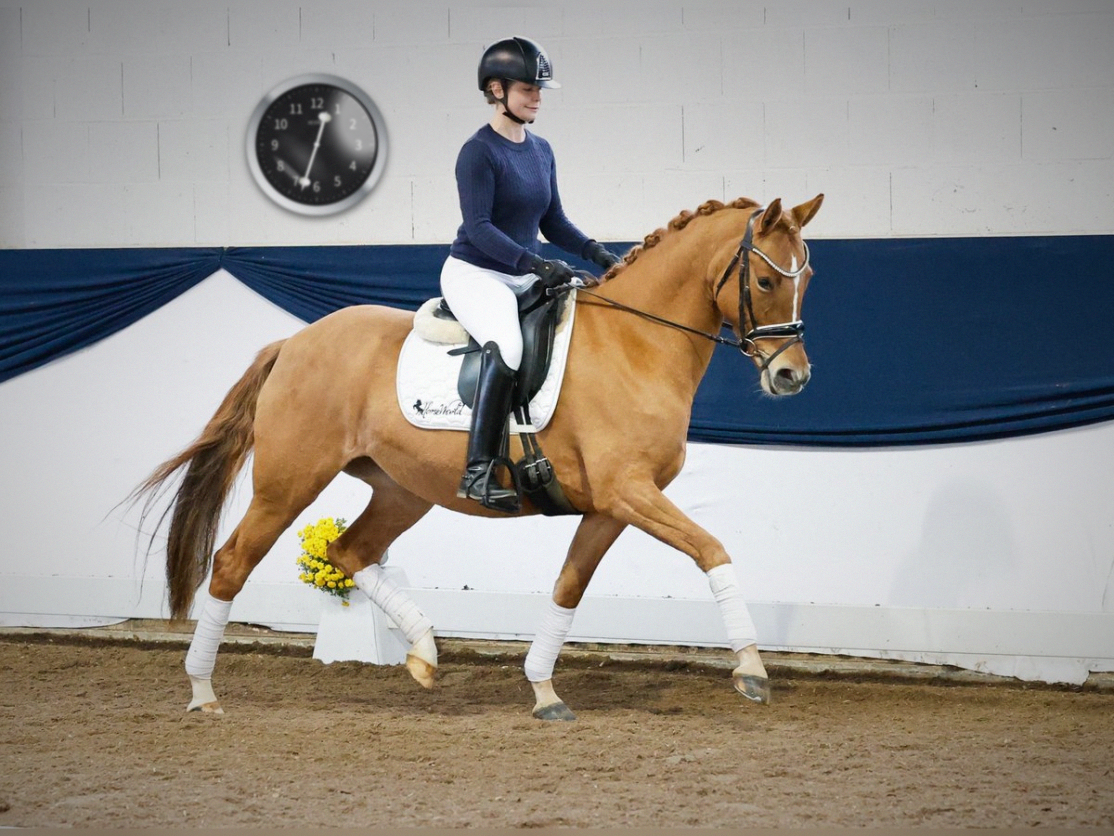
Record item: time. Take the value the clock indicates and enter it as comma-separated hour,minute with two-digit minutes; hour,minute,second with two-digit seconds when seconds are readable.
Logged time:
12,33
